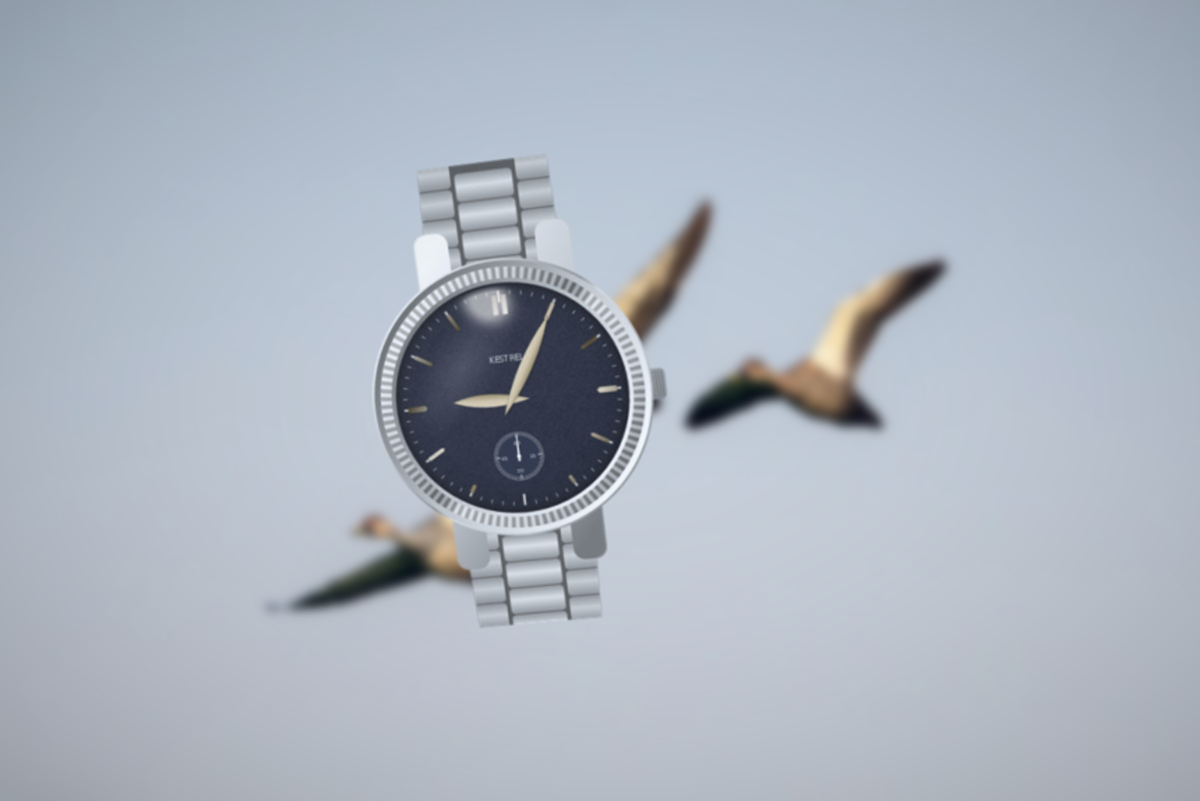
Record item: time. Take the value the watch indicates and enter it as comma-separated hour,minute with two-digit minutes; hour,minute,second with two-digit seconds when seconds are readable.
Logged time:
9,05
